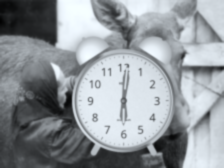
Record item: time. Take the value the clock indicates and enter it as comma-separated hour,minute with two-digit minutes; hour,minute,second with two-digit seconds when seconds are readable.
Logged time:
6,01
